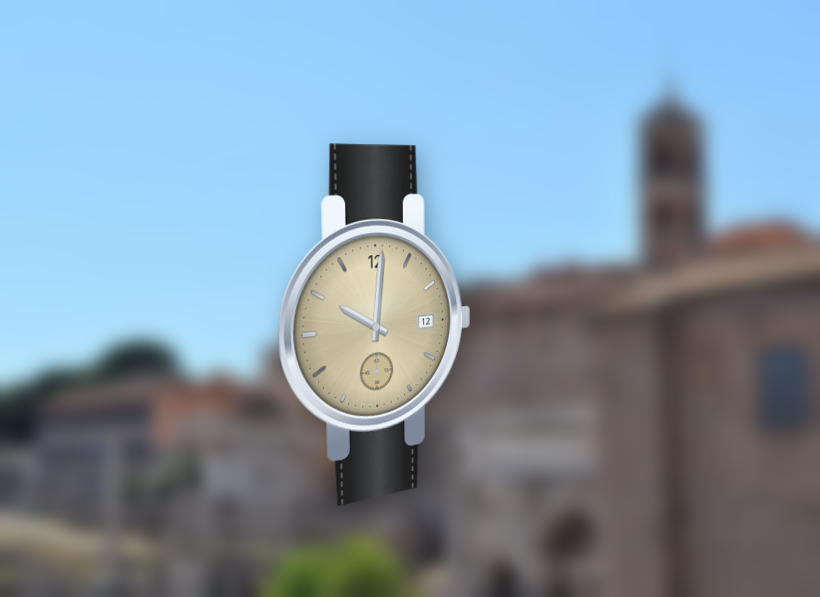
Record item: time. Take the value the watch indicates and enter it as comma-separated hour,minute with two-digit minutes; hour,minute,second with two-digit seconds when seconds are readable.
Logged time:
10,01
